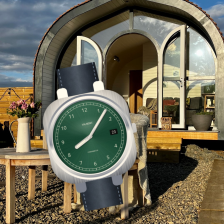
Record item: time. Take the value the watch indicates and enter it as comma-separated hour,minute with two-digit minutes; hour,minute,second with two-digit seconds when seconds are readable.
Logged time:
8,07
